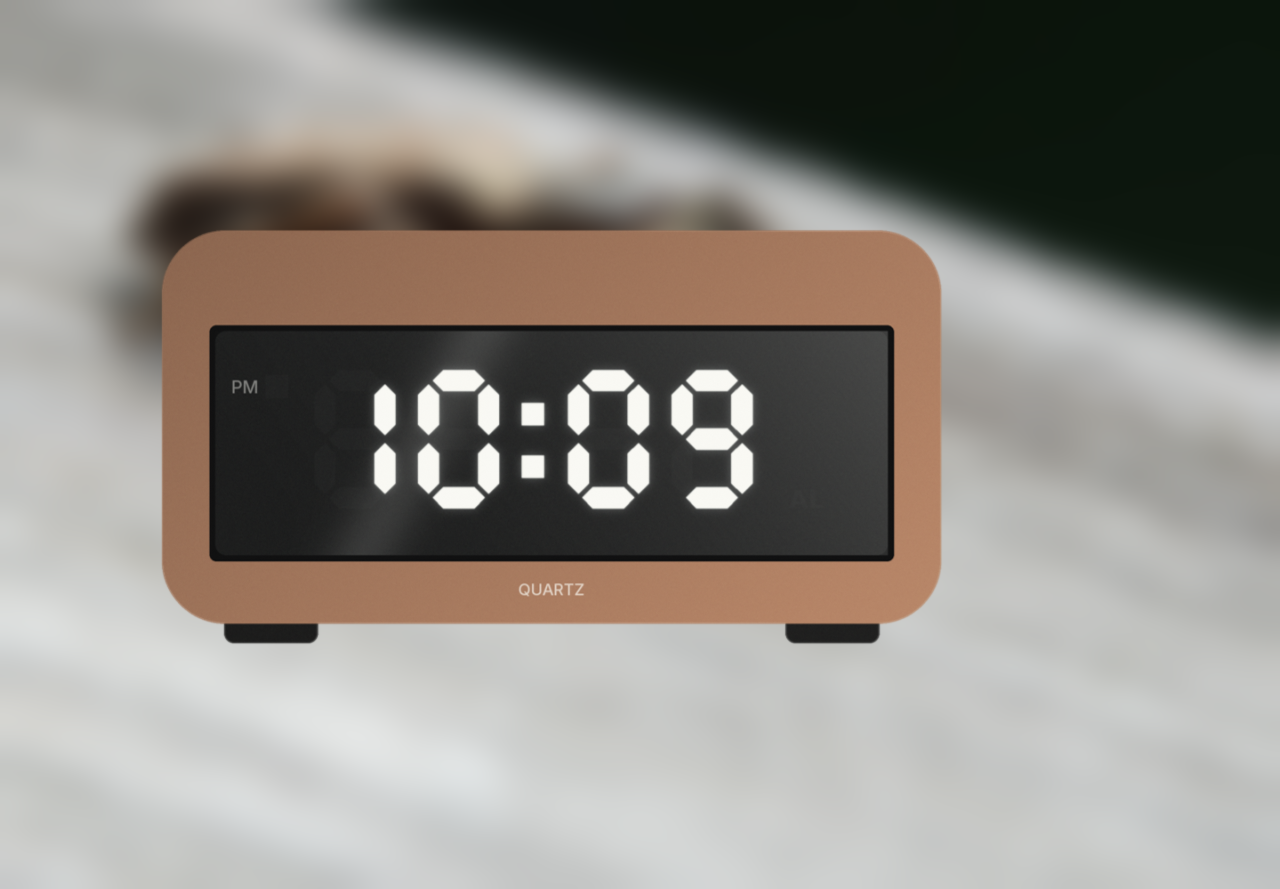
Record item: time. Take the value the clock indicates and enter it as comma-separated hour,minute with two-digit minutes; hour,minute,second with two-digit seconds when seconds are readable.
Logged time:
10,09
